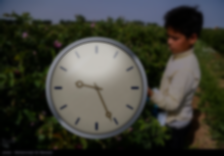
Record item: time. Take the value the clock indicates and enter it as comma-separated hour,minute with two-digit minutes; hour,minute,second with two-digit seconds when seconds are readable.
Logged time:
9,26
